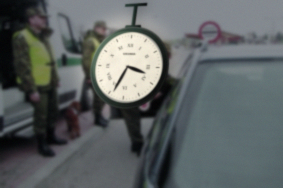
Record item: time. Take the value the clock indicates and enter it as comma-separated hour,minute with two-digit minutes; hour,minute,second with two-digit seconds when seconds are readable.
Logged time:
3,34
